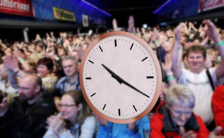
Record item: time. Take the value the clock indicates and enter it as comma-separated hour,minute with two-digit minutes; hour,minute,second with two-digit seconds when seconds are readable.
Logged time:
10,20
